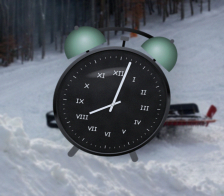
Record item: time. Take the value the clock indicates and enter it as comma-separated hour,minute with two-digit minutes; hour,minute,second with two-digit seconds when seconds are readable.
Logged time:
8,02
